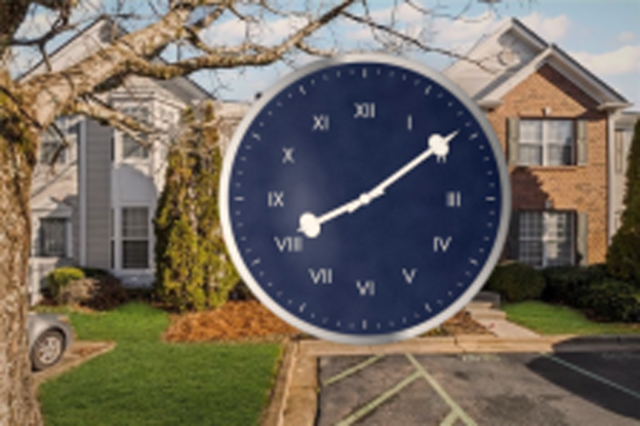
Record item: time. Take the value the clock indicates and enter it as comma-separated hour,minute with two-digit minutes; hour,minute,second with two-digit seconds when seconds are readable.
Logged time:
8,09
